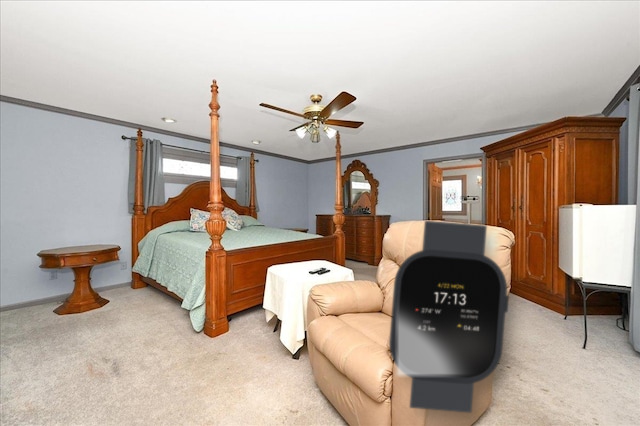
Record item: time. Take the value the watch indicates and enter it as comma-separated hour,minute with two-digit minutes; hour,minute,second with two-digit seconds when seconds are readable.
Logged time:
17,13
